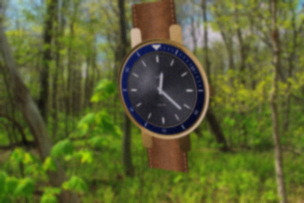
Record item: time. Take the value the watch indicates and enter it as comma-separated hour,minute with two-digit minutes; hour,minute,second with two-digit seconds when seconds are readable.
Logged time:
12,22
